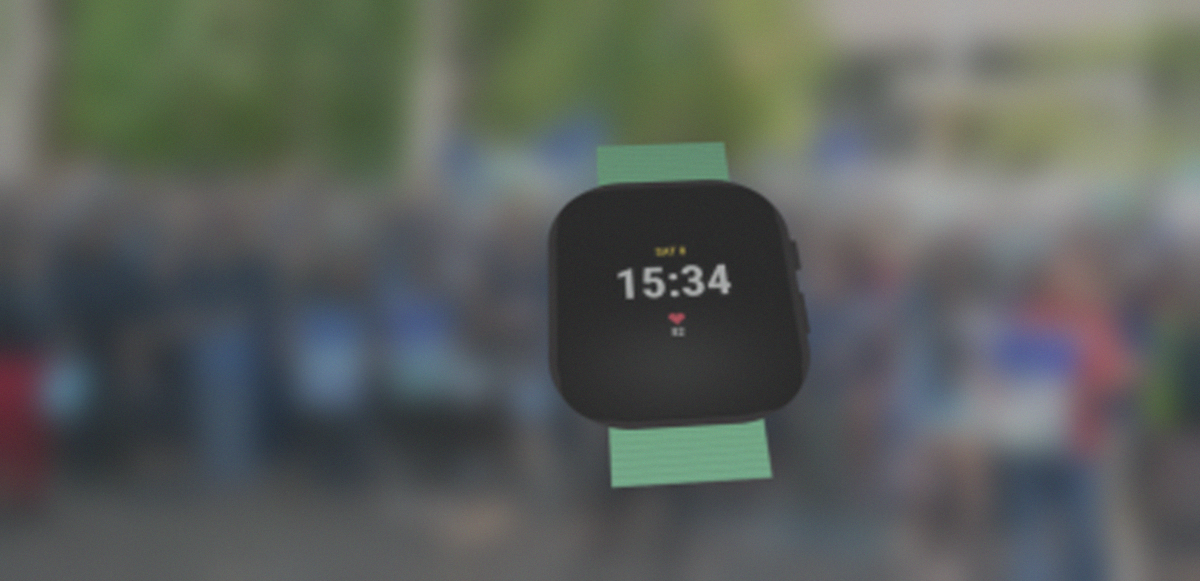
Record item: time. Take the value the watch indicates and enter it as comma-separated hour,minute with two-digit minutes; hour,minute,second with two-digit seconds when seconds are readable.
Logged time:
15,34
